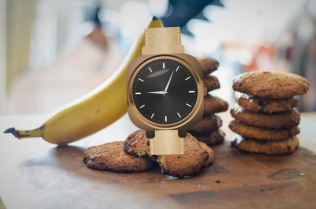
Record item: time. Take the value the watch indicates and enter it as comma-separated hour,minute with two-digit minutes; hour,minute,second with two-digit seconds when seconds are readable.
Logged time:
9,04
